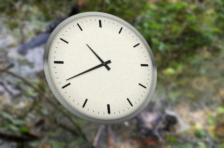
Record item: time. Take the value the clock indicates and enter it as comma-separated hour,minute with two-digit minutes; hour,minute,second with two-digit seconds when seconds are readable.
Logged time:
10,41
